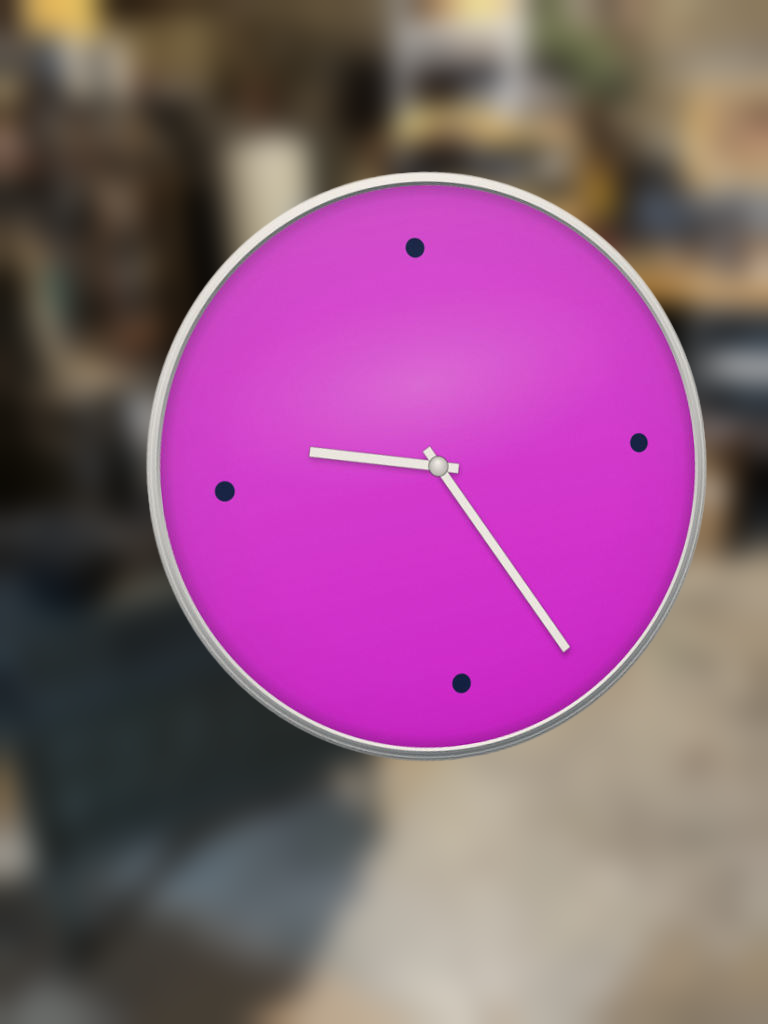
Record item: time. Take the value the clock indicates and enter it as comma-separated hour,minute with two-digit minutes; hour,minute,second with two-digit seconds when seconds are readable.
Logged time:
9,25
